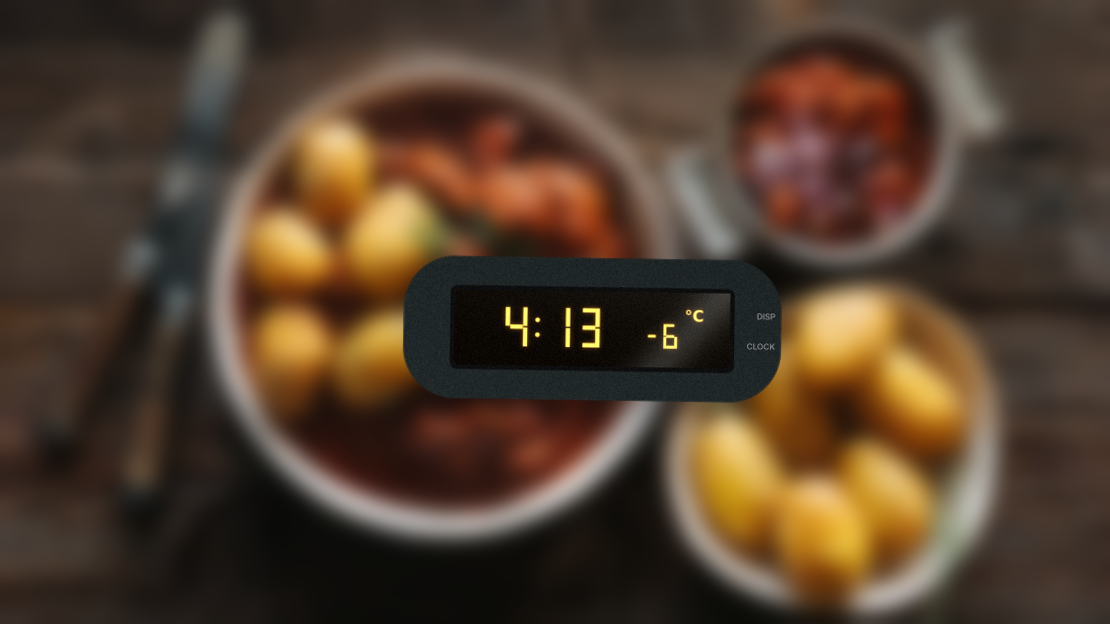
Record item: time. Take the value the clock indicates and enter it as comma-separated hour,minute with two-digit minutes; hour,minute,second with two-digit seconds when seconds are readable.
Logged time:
4,13
